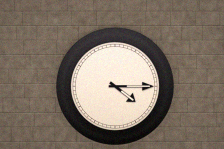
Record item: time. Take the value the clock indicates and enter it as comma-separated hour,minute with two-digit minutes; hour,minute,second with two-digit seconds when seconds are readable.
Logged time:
4,15
